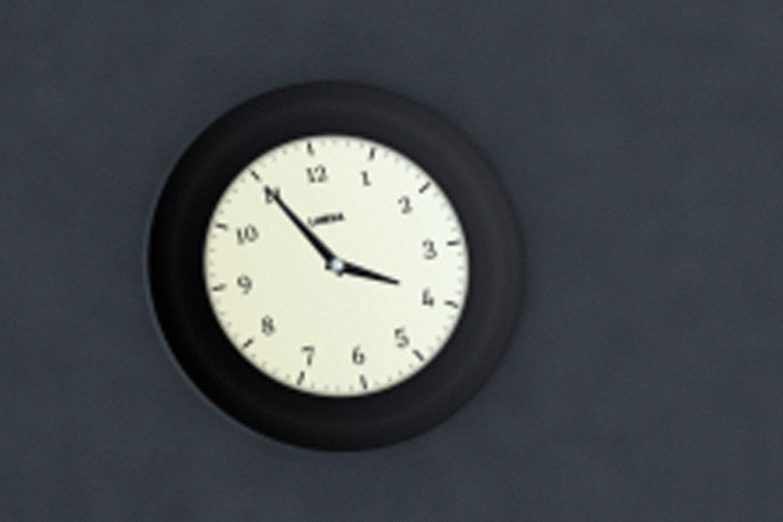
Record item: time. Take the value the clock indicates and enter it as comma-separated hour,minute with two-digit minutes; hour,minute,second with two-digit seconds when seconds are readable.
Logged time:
3,55
